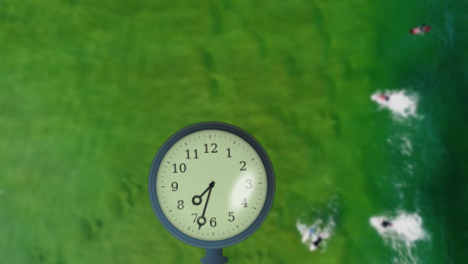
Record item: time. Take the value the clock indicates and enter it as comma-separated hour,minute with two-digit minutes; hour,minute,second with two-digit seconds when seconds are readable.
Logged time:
7,33
